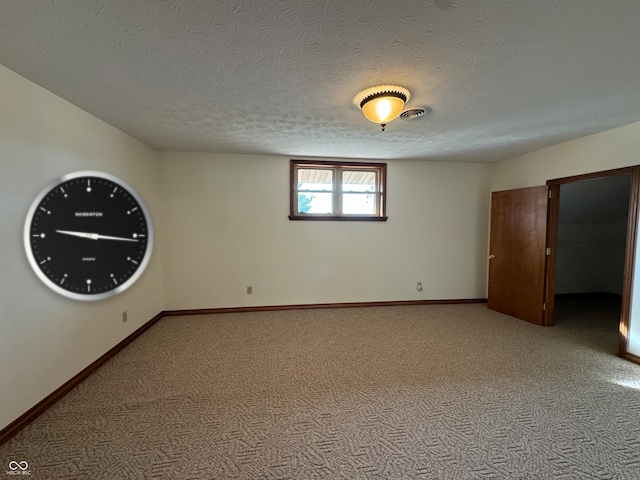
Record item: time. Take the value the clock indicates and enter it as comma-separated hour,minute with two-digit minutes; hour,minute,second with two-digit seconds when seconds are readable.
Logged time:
9,16
